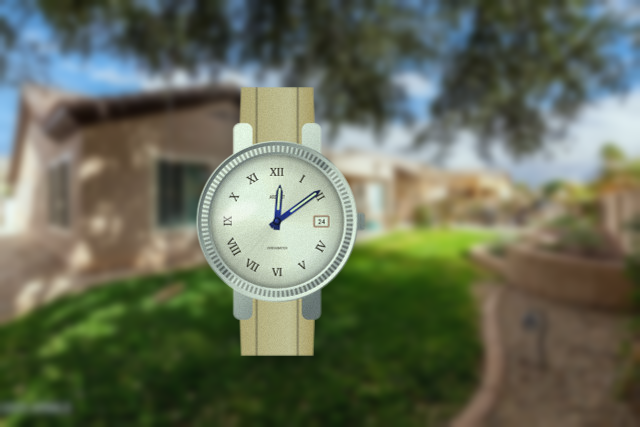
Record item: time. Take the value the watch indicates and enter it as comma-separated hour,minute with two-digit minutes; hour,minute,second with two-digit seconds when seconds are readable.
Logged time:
12,09
